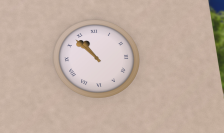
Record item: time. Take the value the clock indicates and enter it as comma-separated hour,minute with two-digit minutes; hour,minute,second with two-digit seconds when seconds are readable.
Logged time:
10,53
